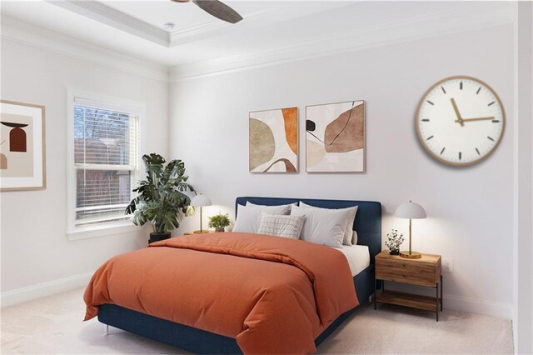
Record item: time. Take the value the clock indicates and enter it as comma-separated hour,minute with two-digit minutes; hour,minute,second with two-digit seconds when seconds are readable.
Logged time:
11,14
